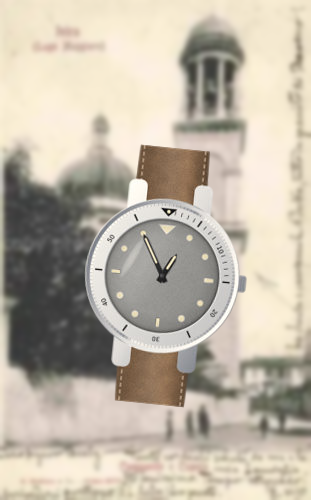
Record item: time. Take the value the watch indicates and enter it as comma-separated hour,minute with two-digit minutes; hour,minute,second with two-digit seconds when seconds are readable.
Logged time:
12,55
